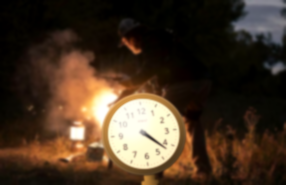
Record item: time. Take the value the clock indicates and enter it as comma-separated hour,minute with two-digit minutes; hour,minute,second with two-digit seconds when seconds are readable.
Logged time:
4,22
